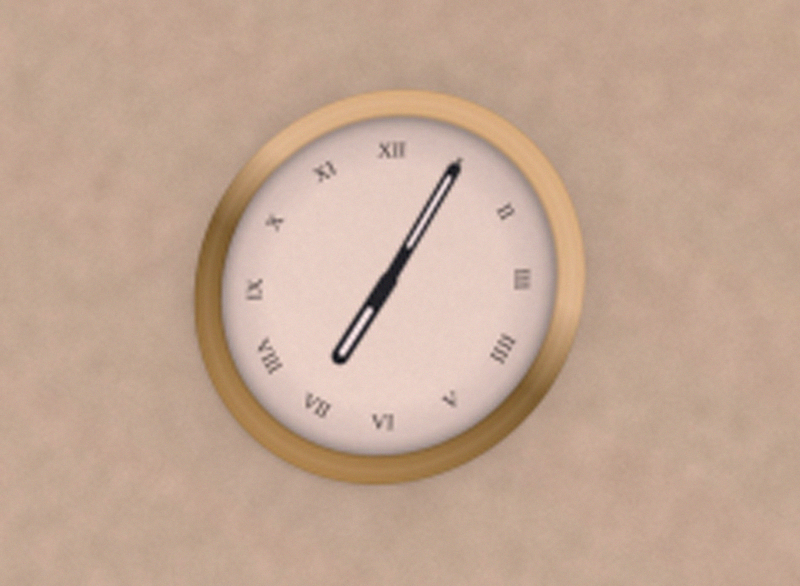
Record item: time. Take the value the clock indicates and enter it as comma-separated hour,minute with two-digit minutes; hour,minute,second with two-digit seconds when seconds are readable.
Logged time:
7,05
